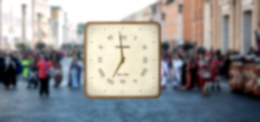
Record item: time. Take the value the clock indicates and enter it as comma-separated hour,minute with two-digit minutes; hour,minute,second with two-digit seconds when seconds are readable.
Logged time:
6,59
